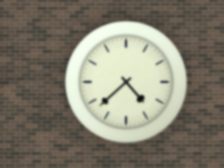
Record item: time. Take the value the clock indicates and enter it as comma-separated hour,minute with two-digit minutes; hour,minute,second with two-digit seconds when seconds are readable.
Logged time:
4,38
